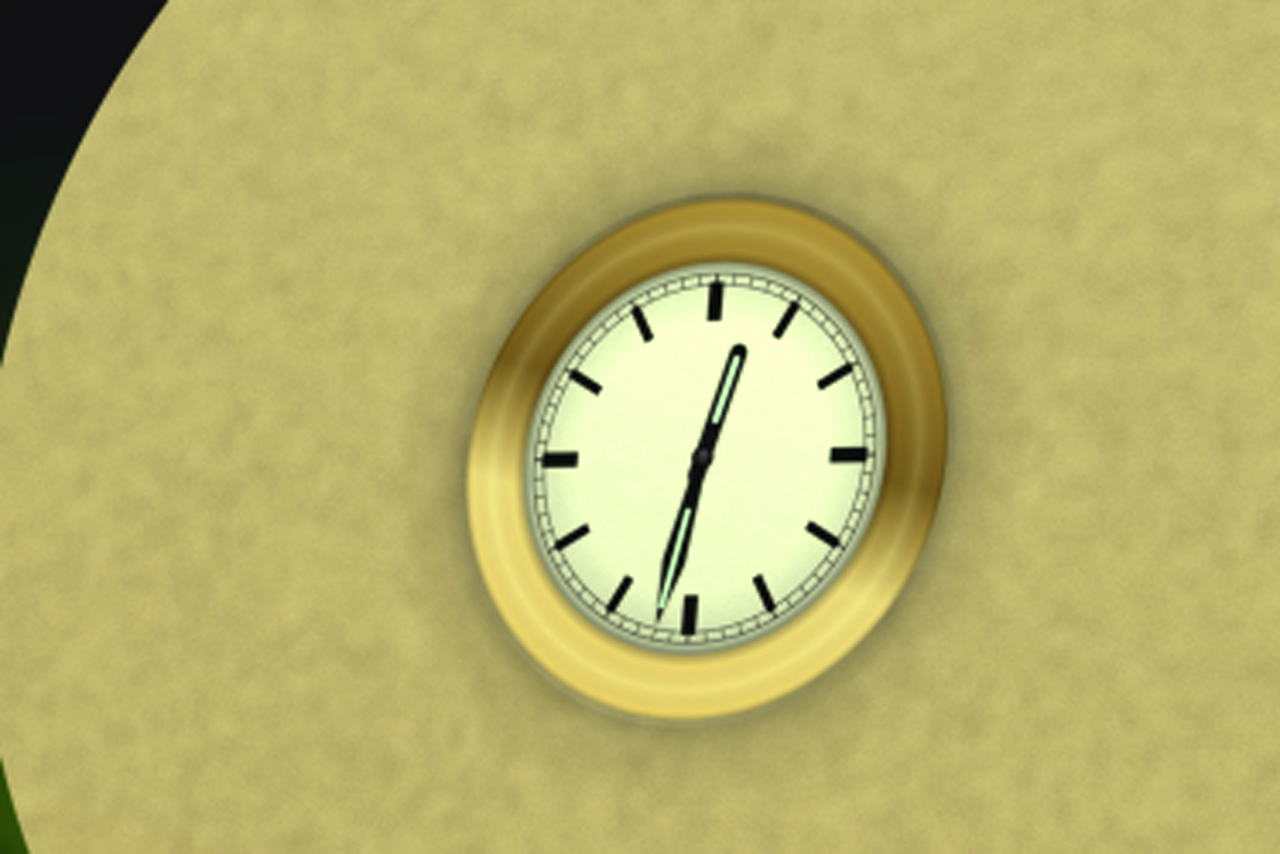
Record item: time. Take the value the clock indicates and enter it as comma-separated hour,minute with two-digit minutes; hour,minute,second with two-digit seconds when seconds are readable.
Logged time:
12,32
